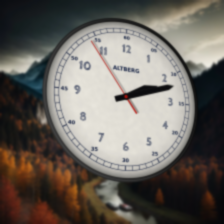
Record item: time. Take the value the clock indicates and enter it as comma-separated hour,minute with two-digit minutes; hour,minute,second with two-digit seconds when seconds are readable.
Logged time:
2,11,54
